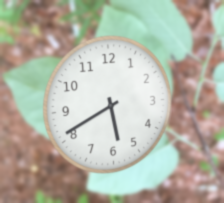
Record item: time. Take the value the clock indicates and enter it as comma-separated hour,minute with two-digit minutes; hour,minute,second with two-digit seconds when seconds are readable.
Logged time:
5,41
